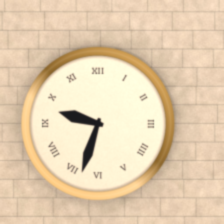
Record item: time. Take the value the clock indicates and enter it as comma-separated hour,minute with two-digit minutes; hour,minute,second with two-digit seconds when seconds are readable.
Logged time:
9,33
